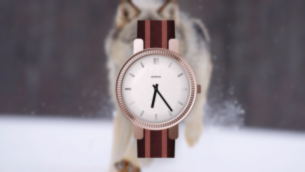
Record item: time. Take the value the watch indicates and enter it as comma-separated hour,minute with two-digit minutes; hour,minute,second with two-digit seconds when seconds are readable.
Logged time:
6,24
